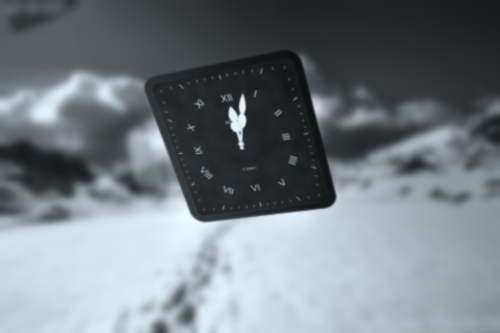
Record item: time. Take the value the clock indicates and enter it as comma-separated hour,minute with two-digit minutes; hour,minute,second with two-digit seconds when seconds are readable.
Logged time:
12,03
